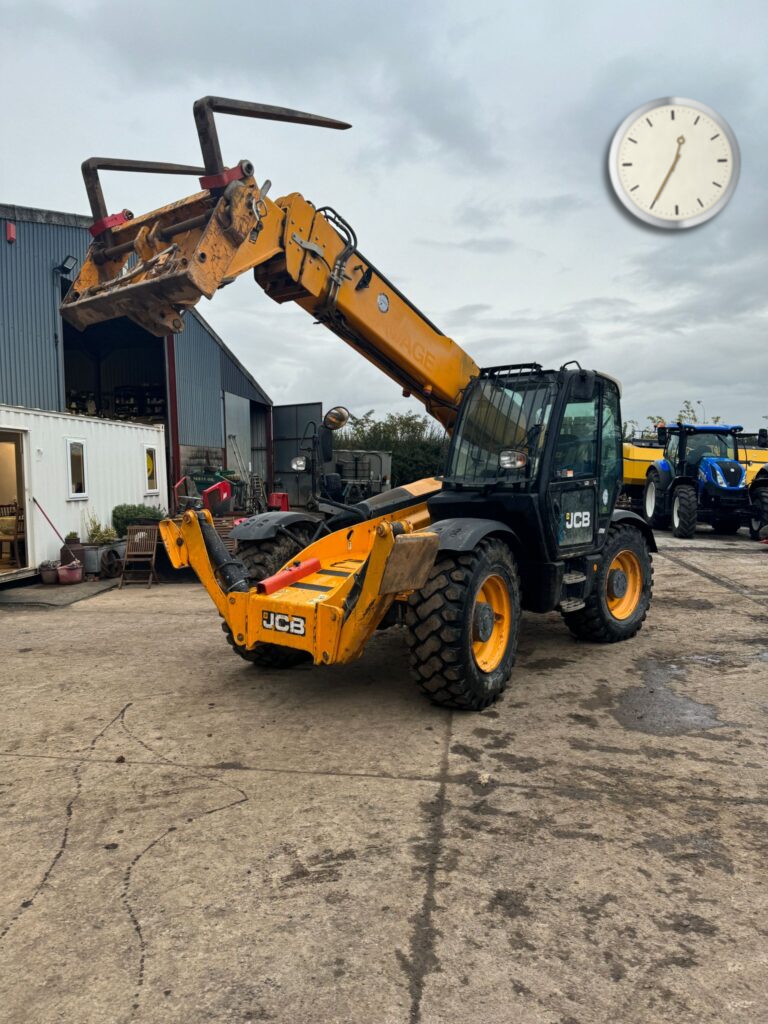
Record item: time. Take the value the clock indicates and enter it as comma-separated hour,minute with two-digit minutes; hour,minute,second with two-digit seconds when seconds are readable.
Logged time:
12,35
